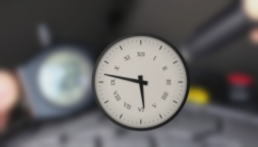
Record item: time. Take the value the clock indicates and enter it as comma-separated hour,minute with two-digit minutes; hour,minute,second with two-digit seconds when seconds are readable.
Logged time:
5,47
